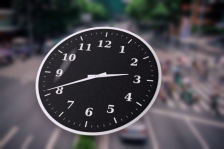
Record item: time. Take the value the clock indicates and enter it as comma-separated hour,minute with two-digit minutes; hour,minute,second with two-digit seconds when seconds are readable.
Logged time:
2,41
